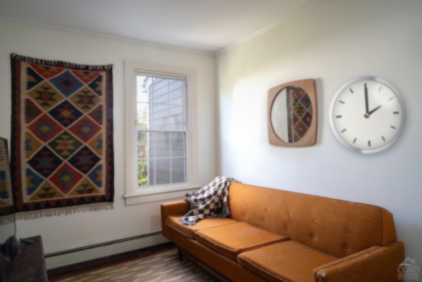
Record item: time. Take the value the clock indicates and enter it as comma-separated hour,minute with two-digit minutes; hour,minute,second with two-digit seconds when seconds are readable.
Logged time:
2,00
